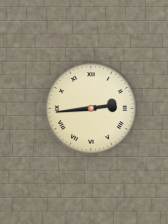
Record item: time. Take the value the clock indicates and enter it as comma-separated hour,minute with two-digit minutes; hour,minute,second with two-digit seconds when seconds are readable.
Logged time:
2,44
